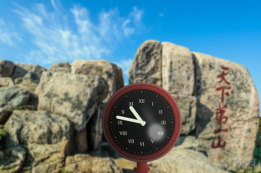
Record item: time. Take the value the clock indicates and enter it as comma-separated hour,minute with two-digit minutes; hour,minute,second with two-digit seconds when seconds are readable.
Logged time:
10,47
